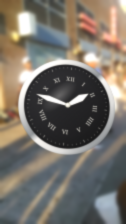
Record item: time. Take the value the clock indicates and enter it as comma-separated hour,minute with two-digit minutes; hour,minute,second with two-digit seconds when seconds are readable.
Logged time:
1,47
